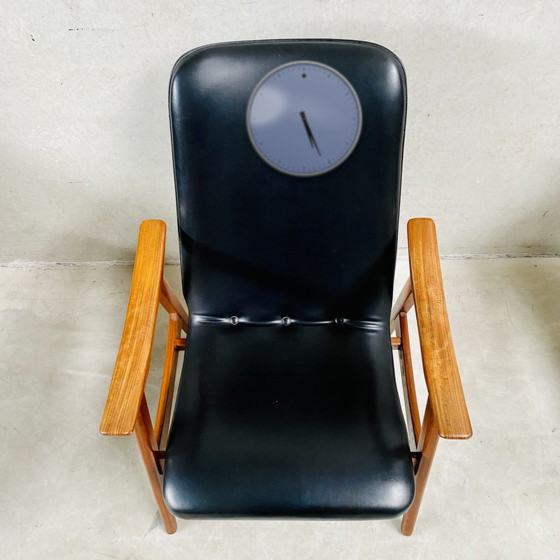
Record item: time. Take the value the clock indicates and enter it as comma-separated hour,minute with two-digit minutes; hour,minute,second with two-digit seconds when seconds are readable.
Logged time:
5,26
